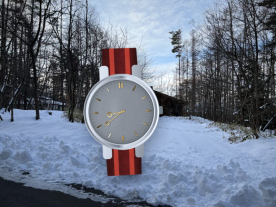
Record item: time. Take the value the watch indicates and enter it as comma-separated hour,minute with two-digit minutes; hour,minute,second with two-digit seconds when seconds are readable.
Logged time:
8,39
